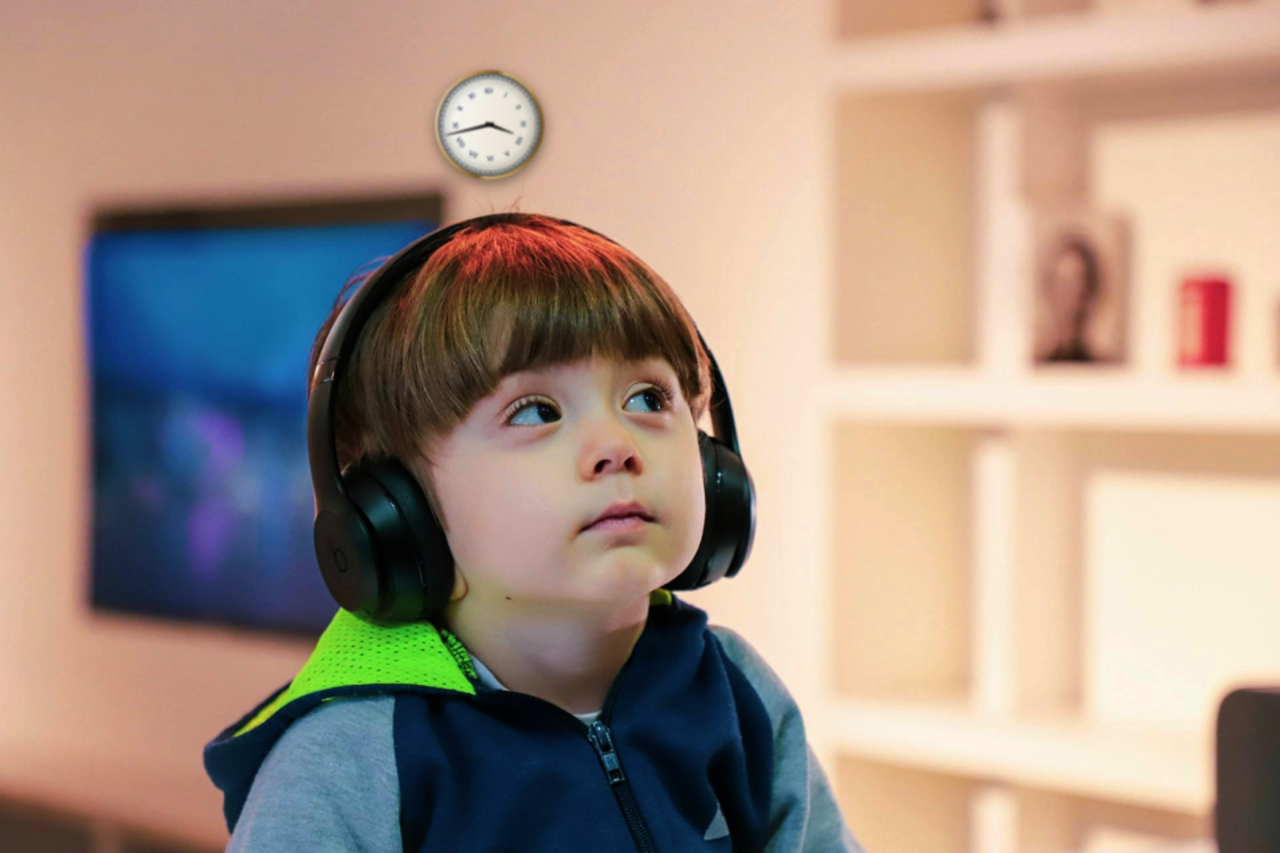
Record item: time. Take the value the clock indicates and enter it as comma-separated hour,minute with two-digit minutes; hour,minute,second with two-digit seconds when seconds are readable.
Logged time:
3,43
